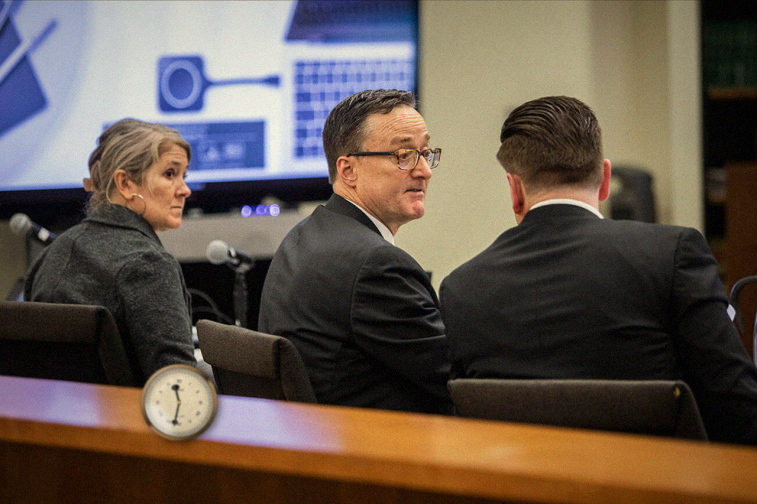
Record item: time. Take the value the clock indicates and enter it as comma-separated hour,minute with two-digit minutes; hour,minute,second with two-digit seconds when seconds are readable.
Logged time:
11,32
